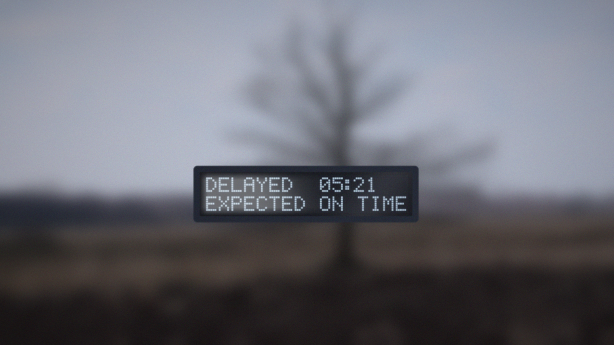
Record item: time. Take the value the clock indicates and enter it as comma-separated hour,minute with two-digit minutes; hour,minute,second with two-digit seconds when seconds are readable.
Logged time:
5,21
